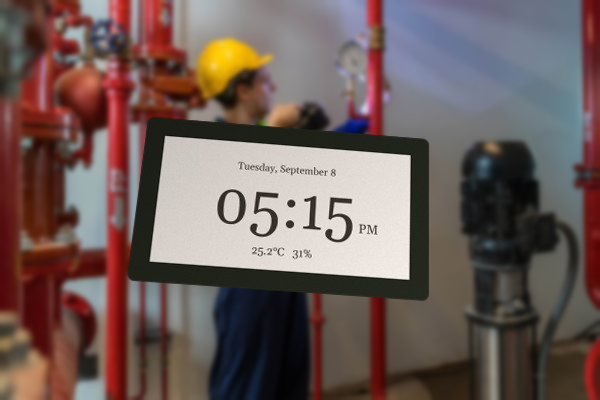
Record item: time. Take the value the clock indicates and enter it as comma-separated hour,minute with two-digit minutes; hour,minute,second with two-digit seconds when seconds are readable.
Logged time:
5,15
